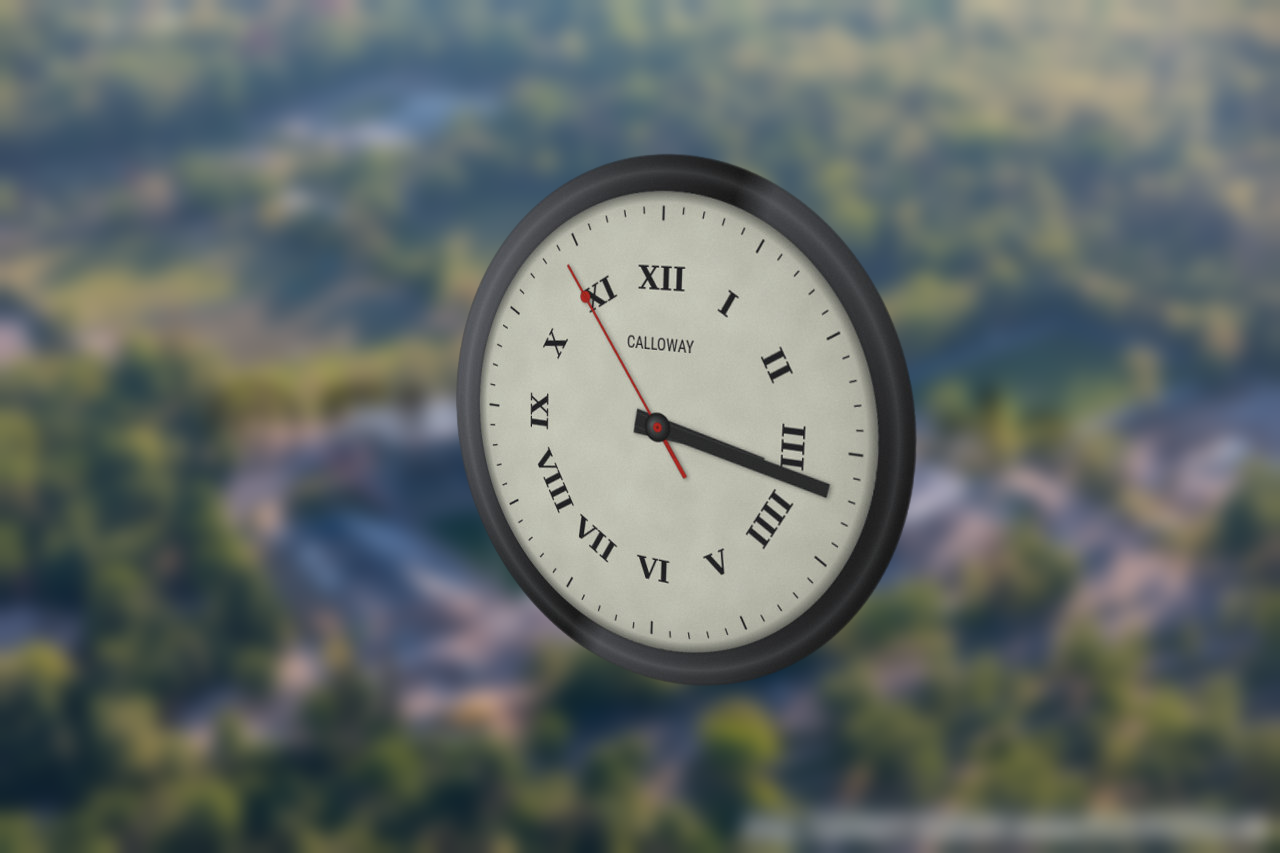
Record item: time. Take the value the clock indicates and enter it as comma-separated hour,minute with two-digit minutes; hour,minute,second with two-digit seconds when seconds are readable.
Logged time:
3,16,54
